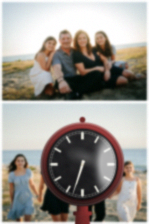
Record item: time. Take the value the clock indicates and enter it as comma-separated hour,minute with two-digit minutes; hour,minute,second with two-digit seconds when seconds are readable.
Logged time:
6,33
